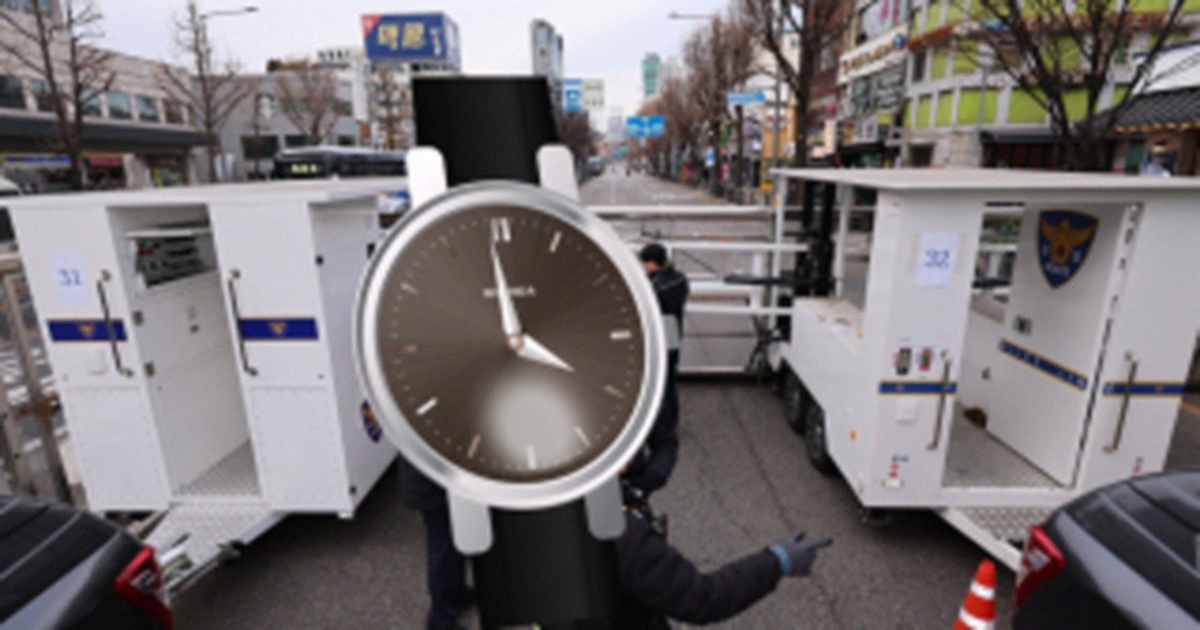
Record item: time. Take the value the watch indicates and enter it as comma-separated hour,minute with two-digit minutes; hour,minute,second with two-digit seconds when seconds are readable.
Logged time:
3,59
